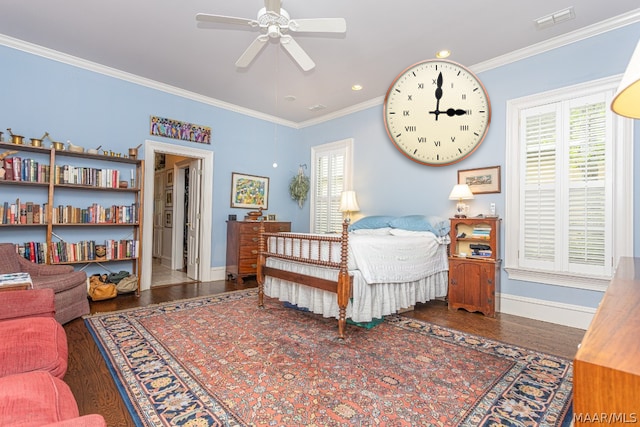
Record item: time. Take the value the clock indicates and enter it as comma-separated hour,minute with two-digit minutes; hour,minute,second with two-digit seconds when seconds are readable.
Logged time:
3,01
